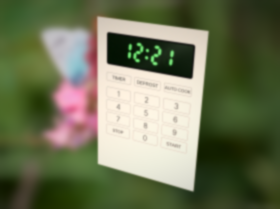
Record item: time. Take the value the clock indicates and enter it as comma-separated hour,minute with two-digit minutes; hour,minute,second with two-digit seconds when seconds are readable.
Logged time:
12,21
